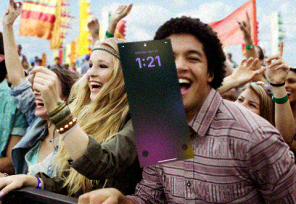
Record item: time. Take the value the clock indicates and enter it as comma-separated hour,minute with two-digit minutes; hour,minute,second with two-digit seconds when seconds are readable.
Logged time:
1,21
